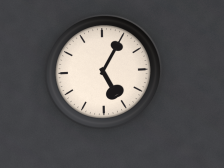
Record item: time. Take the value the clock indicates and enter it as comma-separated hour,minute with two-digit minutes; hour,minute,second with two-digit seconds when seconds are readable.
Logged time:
5,05
